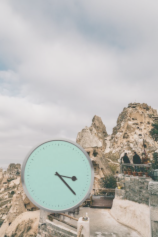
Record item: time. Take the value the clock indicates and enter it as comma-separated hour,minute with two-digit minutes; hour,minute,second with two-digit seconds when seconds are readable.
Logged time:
3,23
